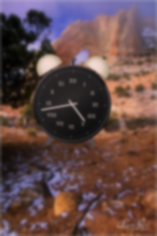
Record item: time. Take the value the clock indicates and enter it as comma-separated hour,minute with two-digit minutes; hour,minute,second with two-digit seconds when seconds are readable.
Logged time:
4,43
